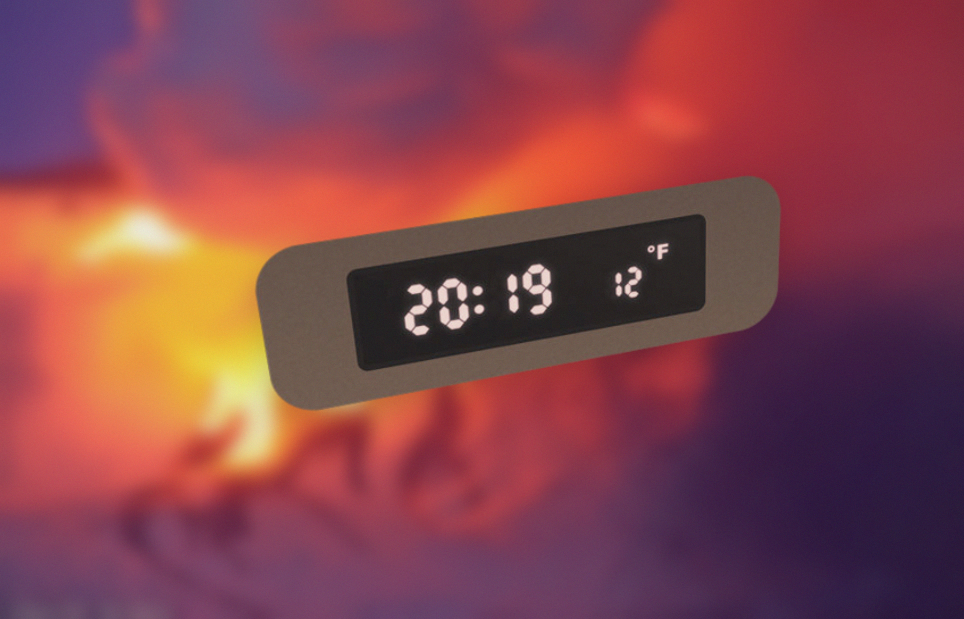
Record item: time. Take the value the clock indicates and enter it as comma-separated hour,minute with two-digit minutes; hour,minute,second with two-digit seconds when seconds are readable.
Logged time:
20,19
